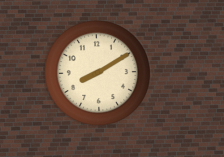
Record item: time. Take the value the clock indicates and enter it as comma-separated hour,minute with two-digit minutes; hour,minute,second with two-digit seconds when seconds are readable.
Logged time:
8,10
